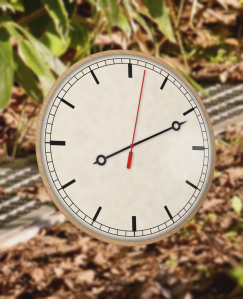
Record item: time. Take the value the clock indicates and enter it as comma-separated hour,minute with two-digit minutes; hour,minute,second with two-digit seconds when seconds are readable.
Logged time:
8,11,02
